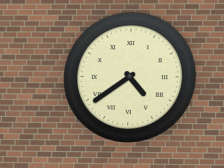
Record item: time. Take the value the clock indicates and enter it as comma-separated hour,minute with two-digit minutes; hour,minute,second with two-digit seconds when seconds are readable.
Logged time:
4,39
